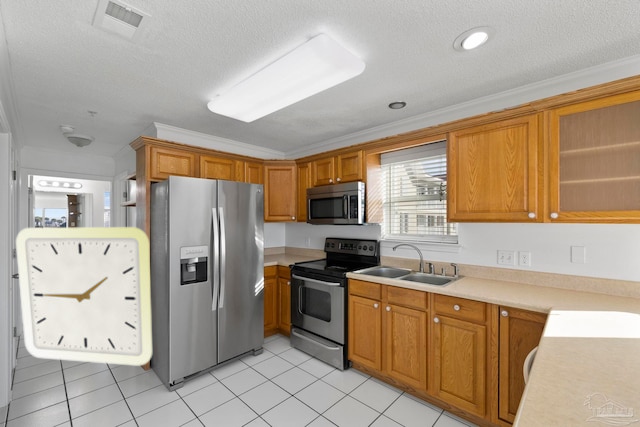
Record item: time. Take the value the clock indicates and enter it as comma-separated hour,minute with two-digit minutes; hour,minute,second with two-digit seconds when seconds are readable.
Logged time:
1,45
